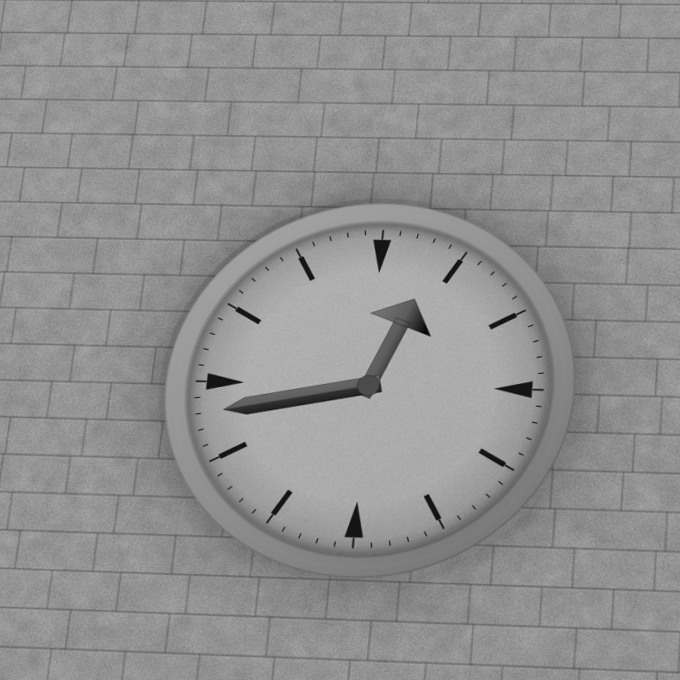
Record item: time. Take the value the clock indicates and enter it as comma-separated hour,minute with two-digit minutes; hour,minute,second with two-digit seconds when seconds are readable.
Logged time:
12,43
